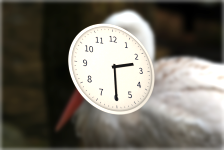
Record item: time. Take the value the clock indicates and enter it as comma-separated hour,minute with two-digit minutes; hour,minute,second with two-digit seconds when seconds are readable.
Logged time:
2,30
